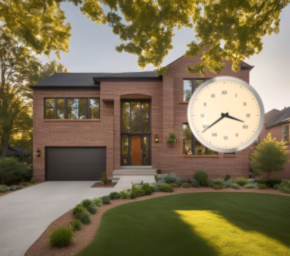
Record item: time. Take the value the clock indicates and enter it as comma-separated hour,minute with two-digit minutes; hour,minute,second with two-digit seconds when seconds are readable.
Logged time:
3,39
